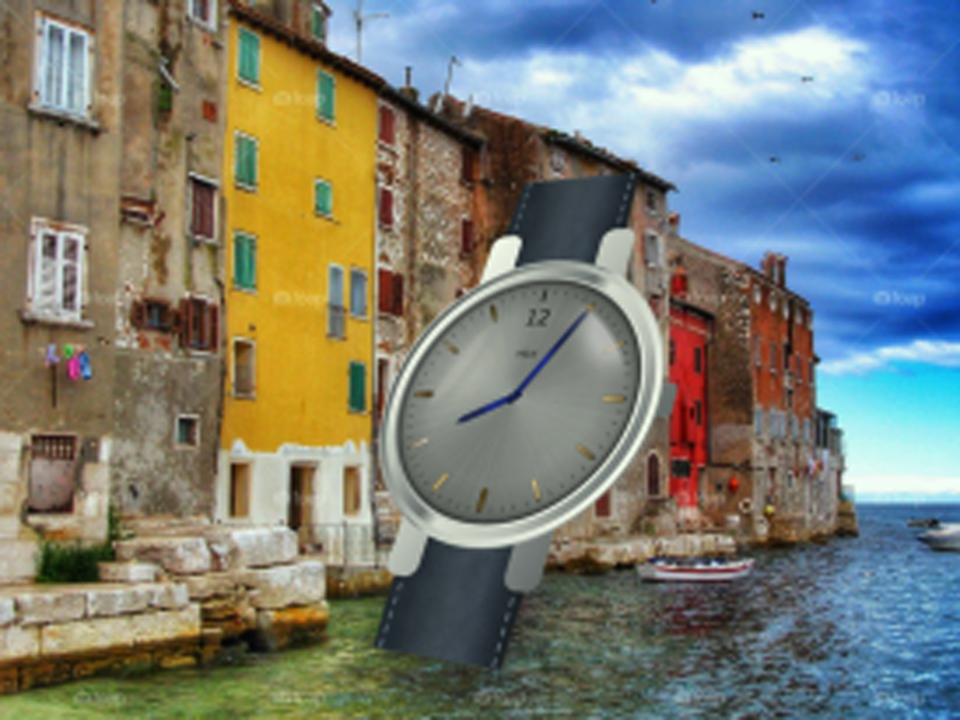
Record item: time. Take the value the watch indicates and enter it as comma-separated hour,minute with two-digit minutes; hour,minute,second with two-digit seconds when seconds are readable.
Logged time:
8,05
